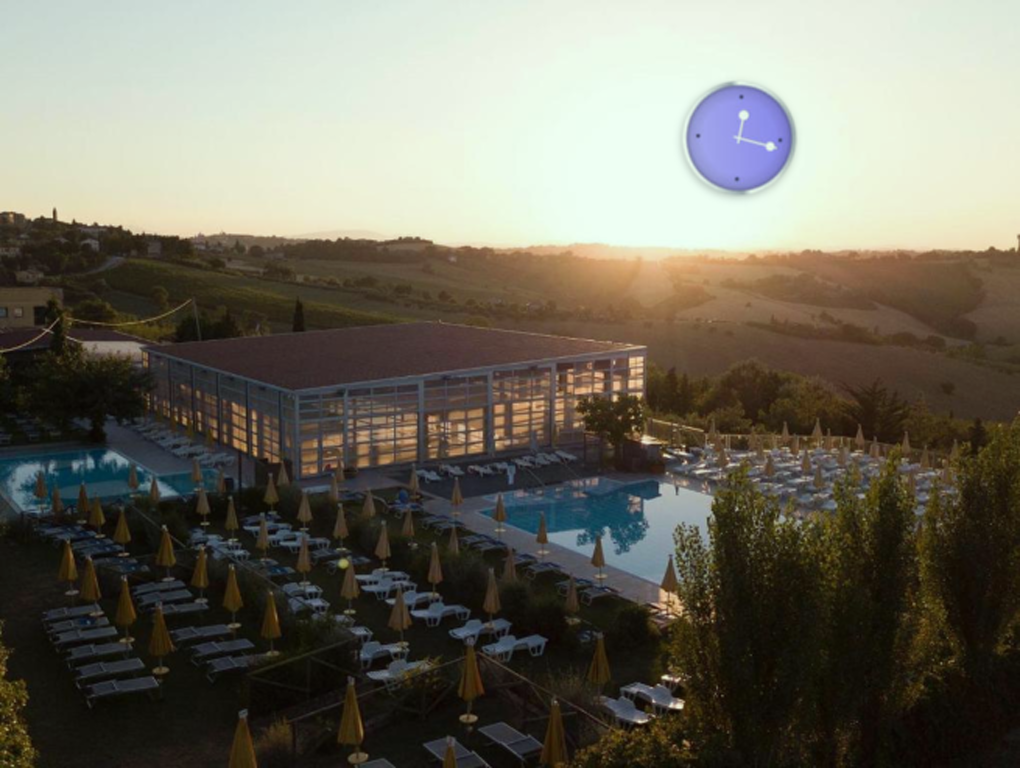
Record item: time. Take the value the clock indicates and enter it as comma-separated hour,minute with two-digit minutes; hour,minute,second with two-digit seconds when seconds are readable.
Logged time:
12,17
